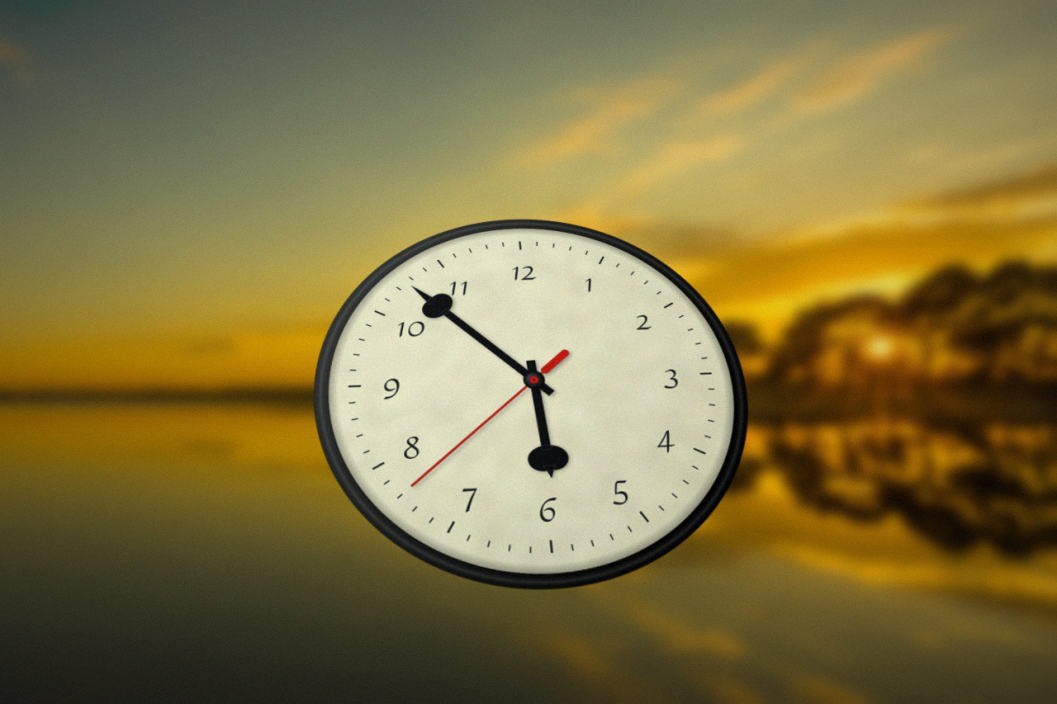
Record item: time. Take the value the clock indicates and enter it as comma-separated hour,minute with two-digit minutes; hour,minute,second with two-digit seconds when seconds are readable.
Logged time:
5,52,38
